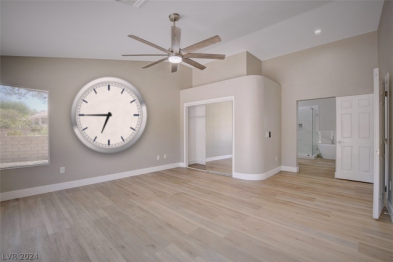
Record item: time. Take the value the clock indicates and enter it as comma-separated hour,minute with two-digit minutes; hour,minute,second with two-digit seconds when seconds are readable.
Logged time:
6,45
